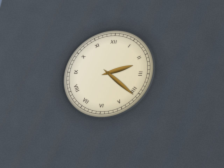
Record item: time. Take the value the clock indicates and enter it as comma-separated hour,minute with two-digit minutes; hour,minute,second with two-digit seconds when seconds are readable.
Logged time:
2,21
